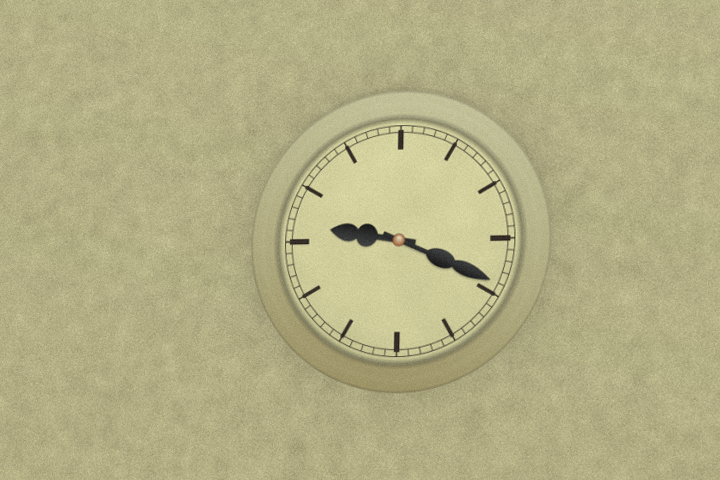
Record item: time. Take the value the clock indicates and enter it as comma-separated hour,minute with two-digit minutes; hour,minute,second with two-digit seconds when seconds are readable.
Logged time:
9,19
